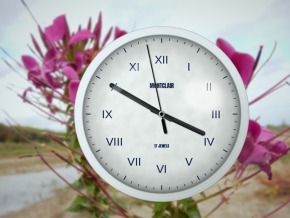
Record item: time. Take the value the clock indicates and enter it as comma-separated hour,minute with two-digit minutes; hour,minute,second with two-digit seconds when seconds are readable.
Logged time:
3,49,58
